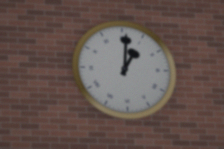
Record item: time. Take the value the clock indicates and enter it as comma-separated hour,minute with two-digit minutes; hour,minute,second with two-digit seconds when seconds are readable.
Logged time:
1,01
